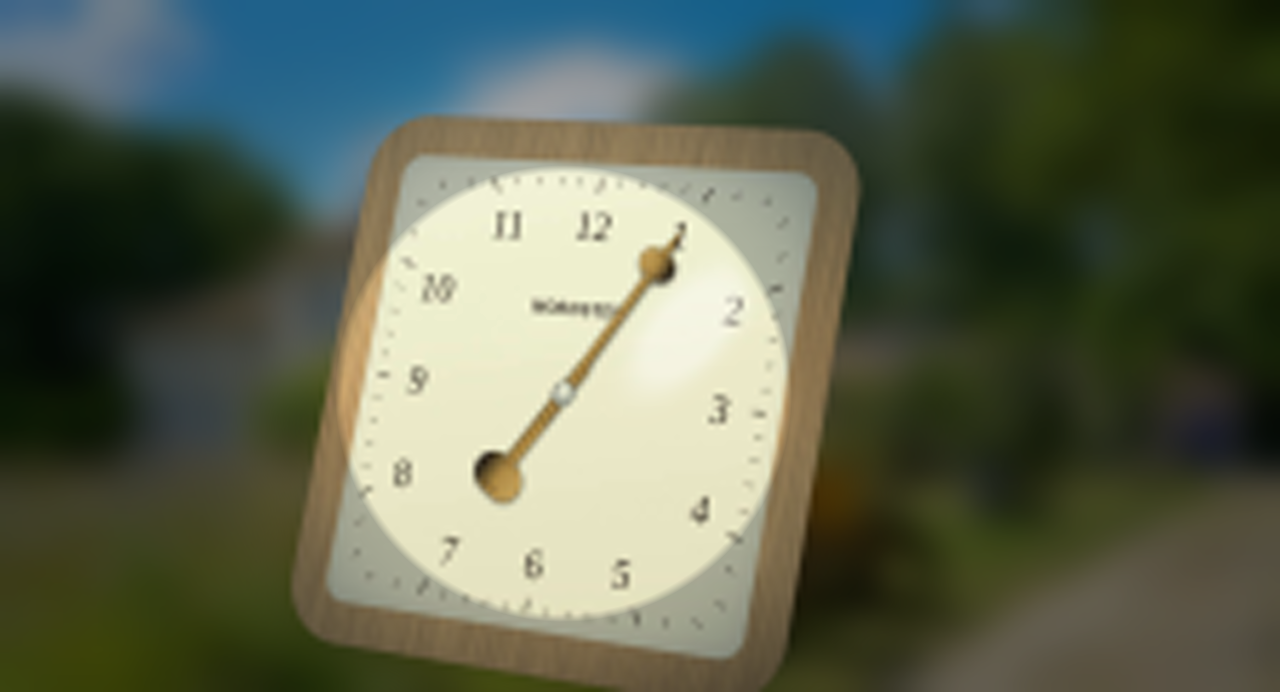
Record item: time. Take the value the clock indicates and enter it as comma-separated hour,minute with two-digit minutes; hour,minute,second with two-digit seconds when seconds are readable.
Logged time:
7,05
